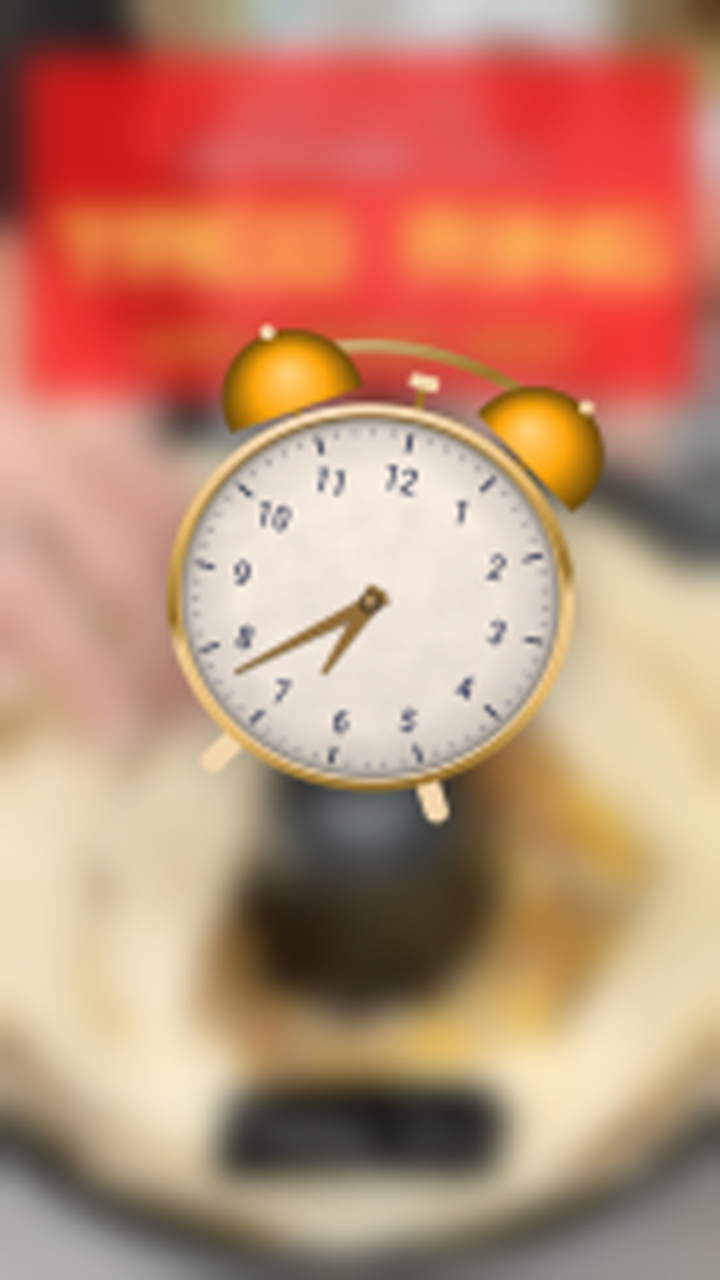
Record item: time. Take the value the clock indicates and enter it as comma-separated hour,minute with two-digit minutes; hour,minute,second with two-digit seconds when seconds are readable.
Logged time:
6,38
